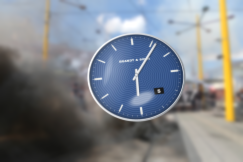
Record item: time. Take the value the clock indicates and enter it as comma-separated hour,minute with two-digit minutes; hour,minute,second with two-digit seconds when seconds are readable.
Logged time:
6,06
